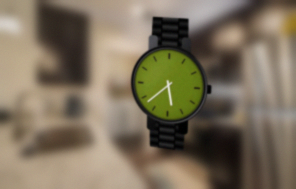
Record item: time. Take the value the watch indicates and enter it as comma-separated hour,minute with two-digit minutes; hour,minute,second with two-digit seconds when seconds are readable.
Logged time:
5,38
